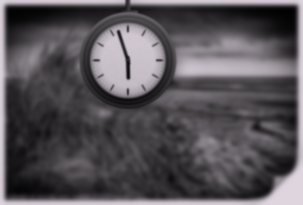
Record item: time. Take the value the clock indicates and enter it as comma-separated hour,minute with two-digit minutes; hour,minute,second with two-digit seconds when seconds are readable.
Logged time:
5,57
